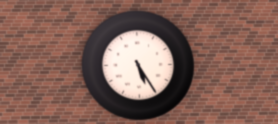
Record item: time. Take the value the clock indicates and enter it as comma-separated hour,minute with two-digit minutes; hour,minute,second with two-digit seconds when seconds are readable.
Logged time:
5,25
